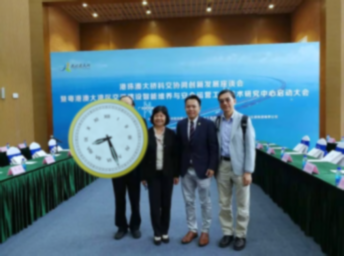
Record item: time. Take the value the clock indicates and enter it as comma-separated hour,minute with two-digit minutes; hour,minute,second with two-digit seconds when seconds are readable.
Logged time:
8,27
